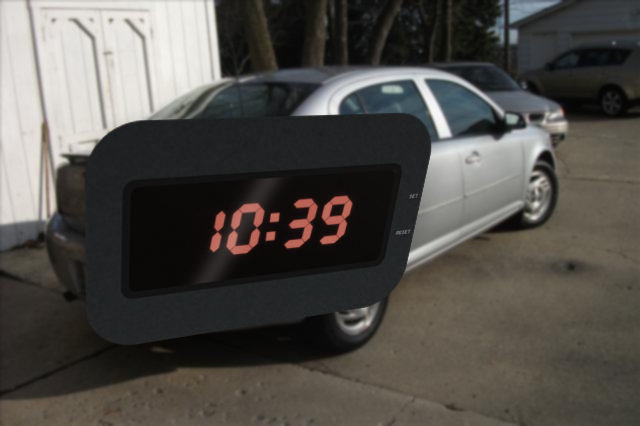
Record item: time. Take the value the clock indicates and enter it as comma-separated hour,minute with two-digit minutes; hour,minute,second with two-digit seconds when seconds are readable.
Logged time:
10,39
